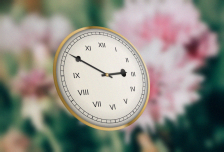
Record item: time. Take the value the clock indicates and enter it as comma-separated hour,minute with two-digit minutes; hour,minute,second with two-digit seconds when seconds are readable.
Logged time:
2,50
